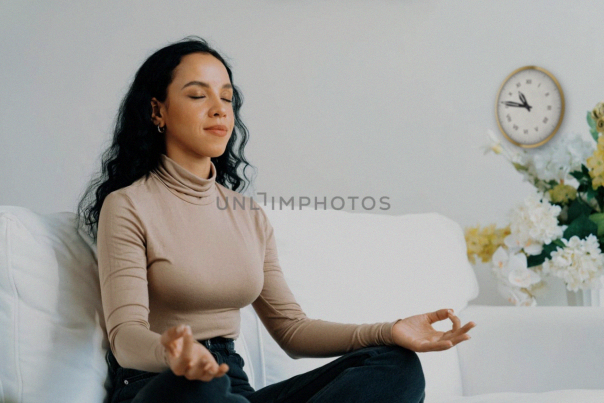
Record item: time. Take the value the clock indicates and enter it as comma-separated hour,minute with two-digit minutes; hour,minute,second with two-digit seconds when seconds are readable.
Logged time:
10,46
